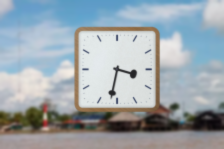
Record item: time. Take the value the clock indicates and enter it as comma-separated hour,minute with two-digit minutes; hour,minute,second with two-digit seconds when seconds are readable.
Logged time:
3,32
